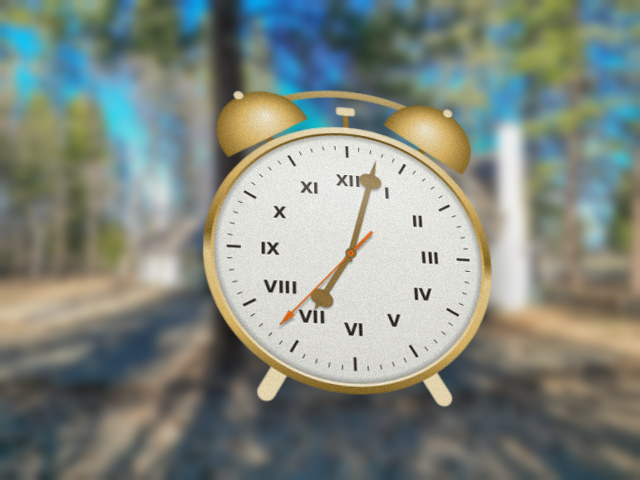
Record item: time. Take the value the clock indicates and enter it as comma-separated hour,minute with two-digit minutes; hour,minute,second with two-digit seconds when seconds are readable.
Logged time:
7,02,37
